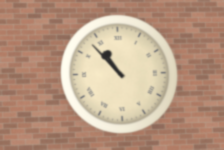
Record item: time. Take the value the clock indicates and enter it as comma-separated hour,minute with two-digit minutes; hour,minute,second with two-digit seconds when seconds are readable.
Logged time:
10,53
